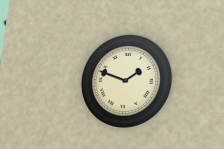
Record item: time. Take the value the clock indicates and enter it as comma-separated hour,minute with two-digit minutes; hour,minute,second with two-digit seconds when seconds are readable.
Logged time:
1,48
